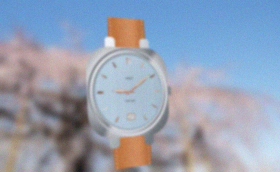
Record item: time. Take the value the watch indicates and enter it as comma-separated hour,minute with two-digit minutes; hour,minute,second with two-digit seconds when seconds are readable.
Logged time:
9,09
